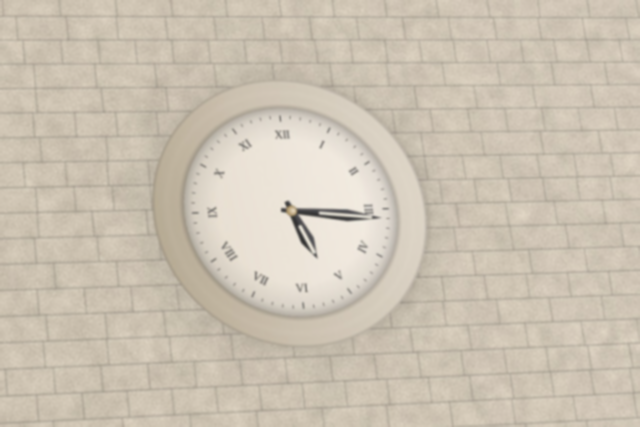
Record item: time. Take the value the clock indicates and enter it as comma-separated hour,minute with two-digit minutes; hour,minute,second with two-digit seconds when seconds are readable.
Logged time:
5,16
